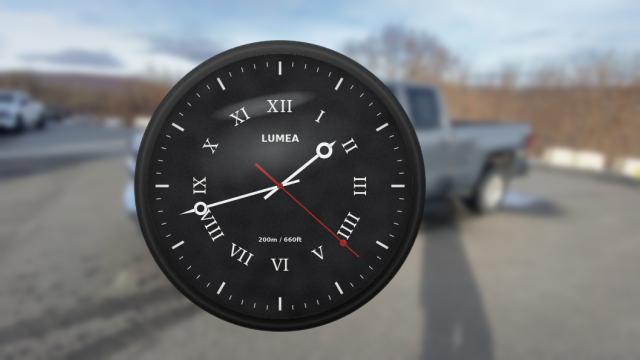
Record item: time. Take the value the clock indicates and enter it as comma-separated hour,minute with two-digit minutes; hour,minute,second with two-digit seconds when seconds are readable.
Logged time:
1,42,22
